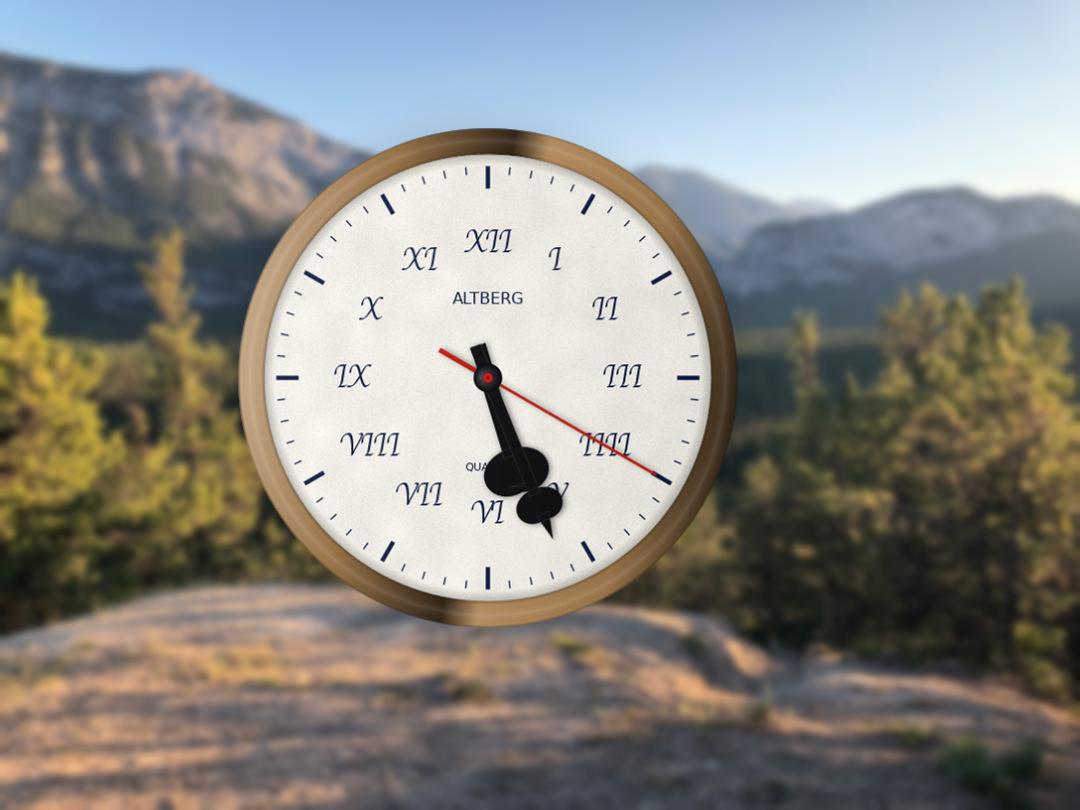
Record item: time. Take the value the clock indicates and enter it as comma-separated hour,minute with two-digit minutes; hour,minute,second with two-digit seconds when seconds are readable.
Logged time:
5,26,20
